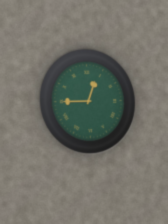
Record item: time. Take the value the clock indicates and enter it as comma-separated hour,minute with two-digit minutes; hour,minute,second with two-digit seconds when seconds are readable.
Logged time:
12,45
